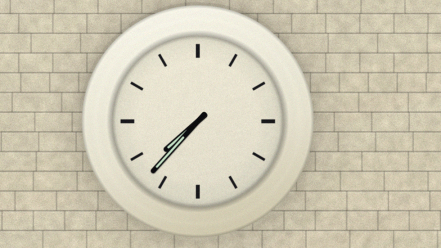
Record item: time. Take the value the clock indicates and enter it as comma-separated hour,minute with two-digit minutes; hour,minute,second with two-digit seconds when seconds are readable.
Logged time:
7,37
